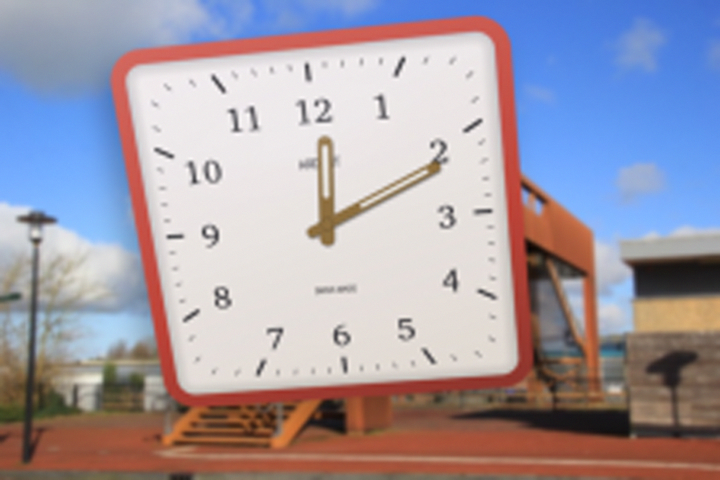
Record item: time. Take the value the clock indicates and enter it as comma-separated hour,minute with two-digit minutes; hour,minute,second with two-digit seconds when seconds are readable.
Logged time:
12,11
